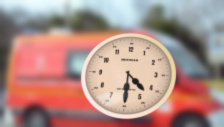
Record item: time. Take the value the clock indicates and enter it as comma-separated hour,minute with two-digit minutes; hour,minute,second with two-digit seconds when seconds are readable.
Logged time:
4,30
